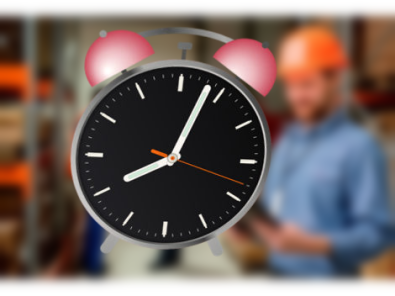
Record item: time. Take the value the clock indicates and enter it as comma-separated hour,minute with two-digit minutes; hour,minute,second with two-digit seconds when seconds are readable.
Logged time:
8,03,18
